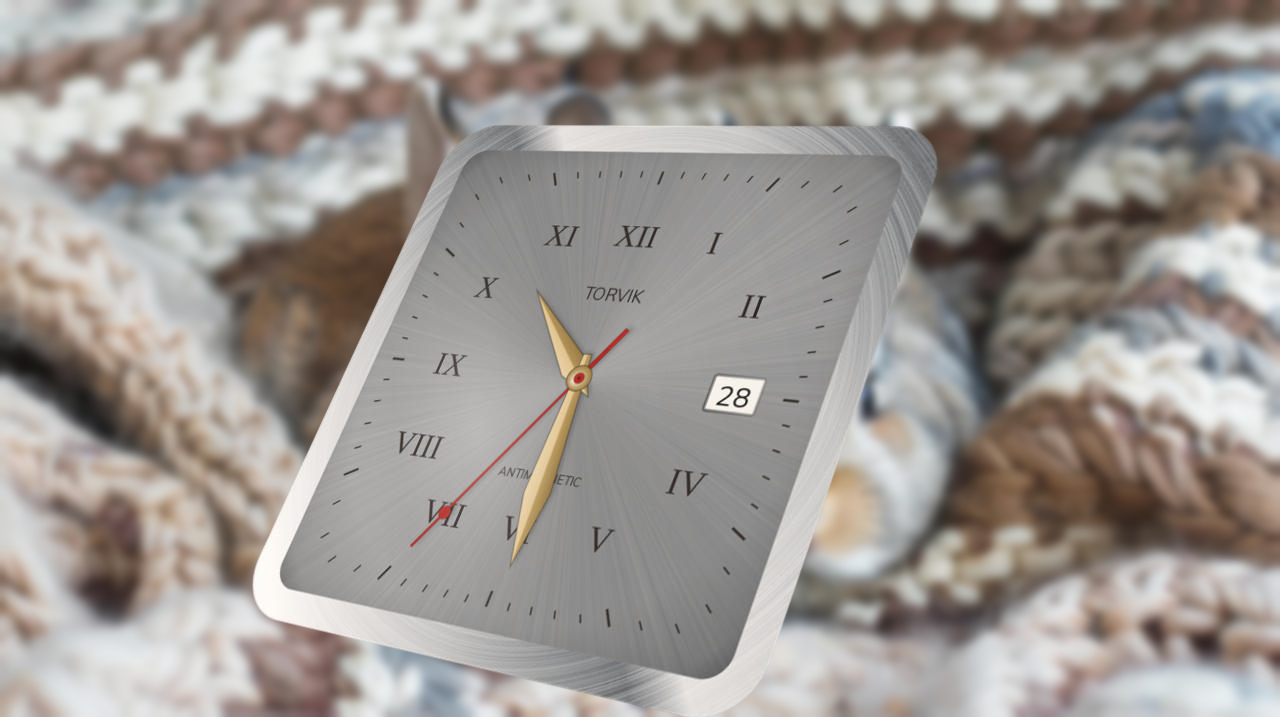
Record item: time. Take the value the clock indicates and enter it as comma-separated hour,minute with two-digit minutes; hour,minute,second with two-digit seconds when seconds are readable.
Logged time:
10,29,35
